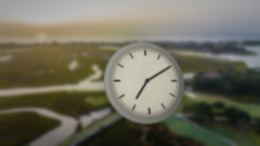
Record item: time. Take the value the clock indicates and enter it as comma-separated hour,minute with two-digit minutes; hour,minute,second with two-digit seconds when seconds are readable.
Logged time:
7,10
